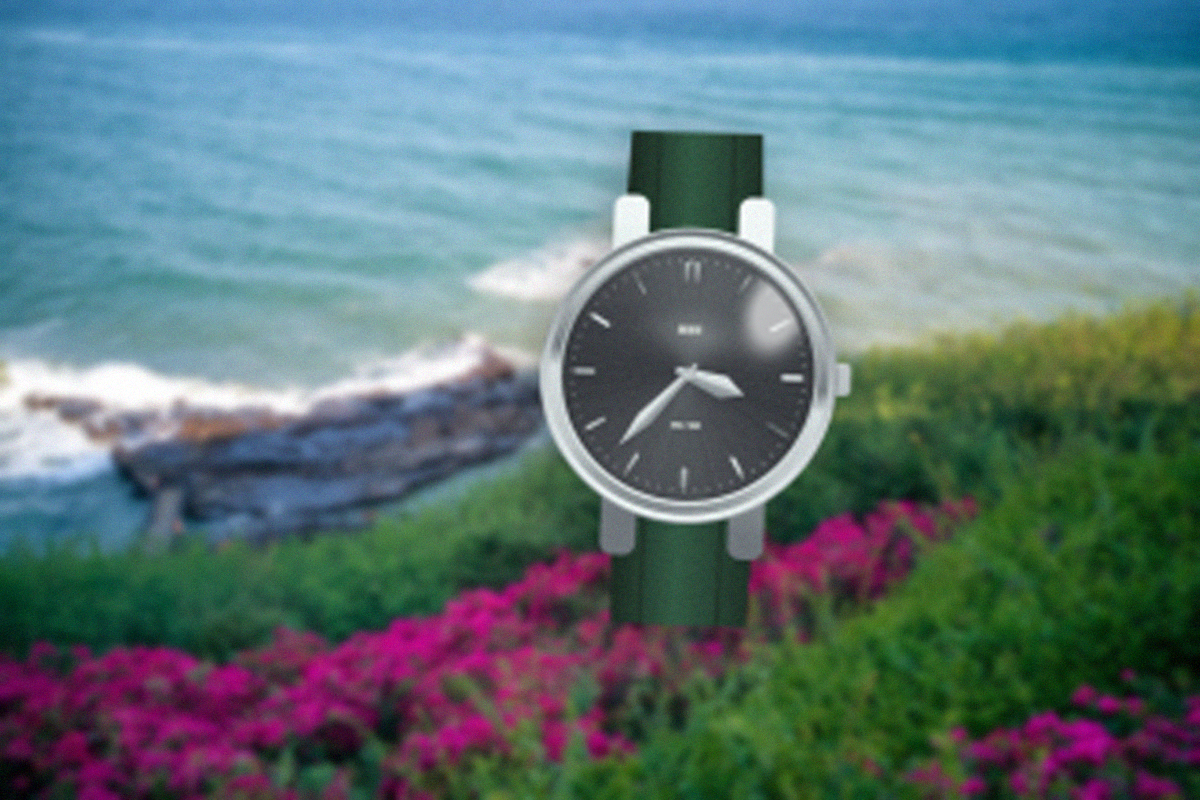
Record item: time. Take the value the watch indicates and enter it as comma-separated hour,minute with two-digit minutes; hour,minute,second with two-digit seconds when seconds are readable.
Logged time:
3,37
